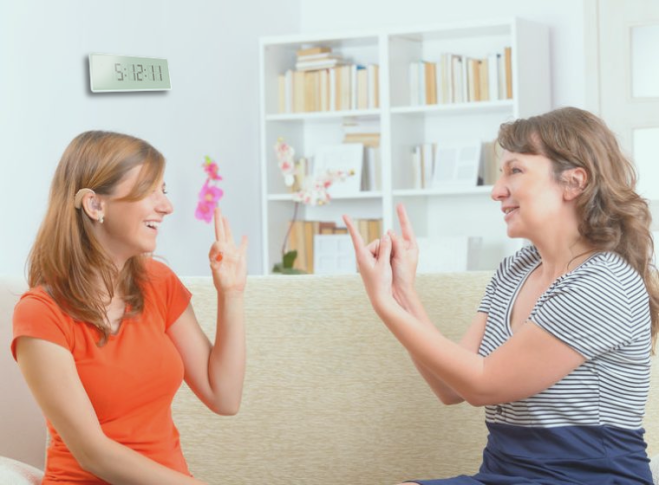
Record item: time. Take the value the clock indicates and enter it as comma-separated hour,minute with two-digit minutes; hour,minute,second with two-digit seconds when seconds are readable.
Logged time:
5,12,11
